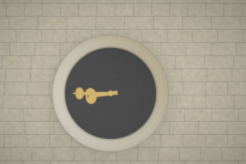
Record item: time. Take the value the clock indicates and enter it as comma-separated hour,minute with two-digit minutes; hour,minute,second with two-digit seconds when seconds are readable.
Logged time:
8,45
